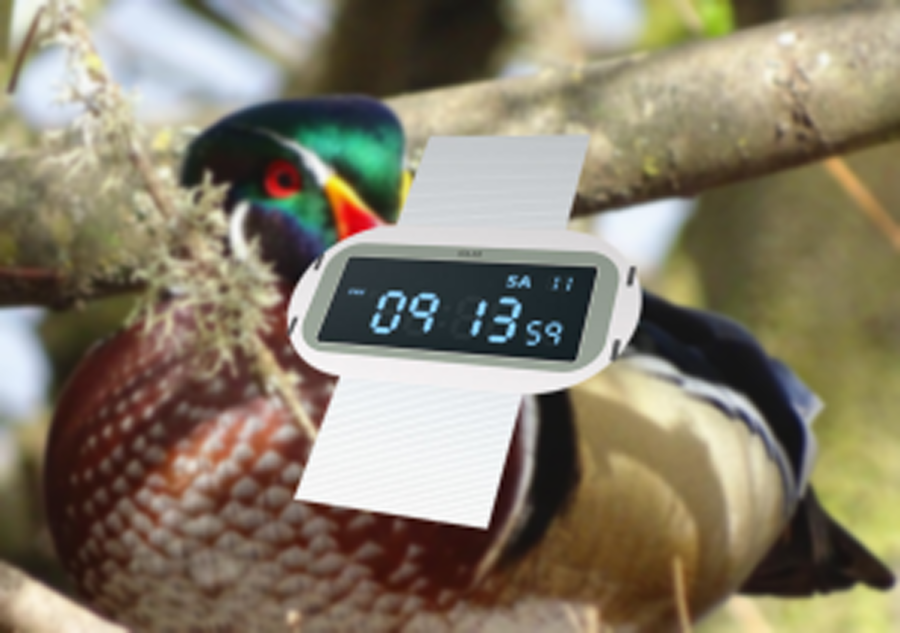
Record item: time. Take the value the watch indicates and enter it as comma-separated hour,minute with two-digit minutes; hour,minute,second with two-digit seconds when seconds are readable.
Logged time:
9,13,59
